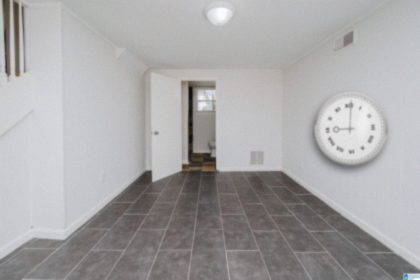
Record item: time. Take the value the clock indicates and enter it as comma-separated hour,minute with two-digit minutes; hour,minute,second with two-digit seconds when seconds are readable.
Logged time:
9,01
